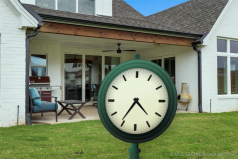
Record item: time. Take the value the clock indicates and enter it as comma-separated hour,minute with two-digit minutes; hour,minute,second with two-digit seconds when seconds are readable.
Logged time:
4,36
